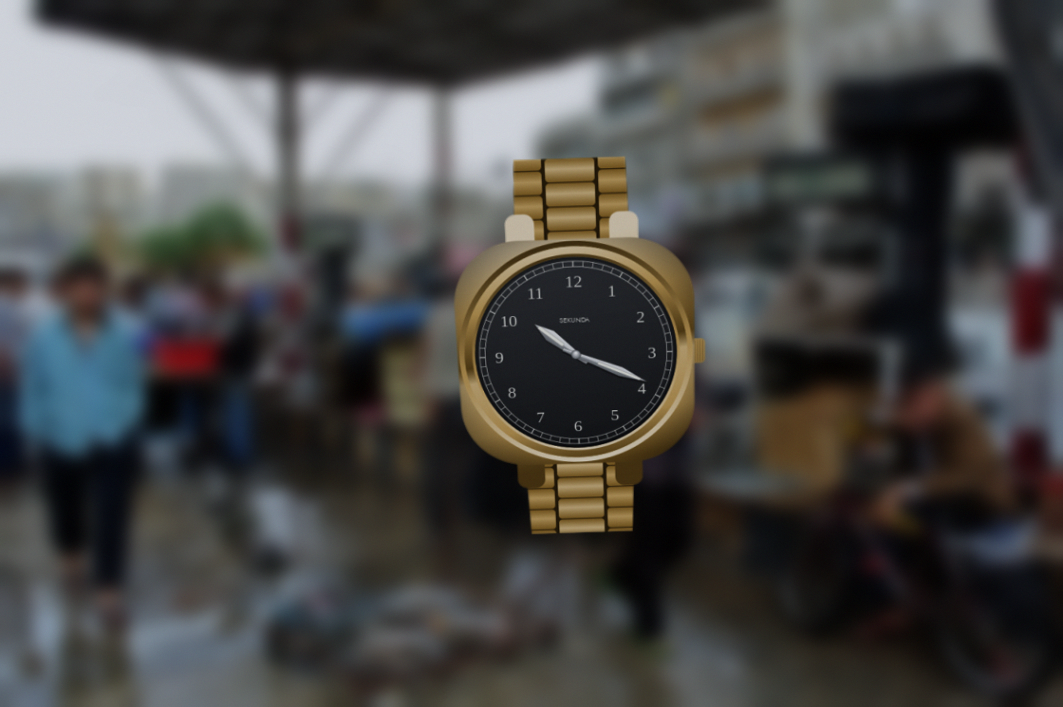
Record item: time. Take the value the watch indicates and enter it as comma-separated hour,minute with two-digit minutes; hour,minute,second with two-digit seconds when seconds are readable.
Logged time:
10,19
